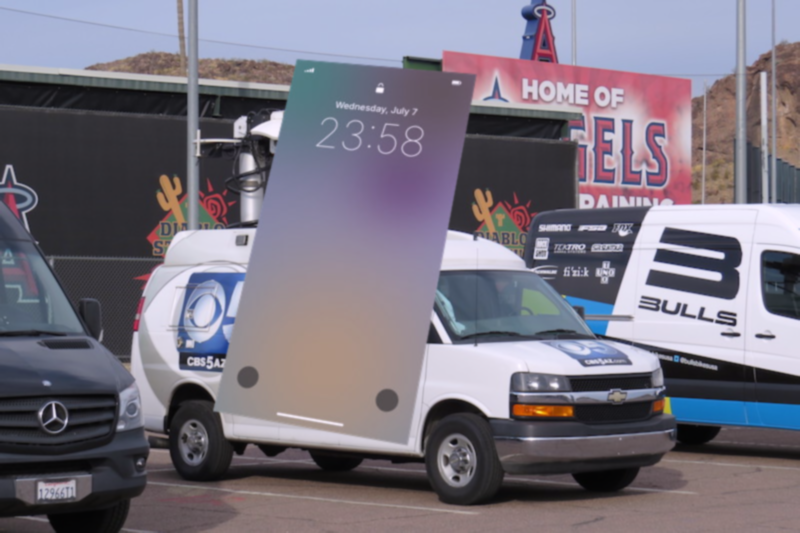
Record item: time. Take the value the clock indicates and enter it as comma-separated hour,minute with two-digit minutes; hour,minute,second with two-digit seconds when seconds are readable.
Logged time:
23,58
